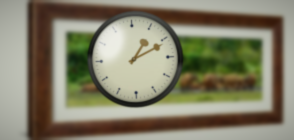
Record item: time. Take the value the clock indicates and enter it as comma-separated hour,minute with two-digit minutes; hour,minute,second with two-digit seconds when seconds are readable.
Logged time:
1,11
